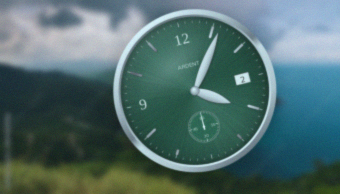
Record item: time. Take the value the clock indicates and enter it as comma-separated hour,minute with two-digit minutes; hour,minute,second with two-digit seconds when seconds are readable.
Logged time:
4,06
